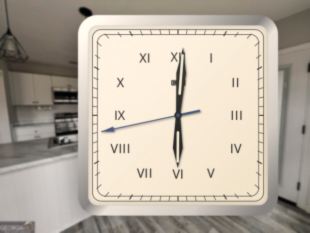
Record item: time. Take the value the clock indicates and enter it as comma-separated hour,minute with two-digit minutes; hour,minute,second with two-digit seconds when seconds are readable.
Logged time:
6,00,43
